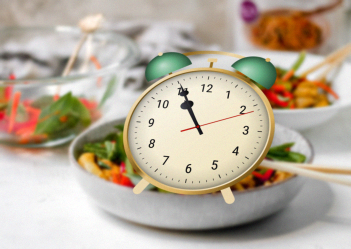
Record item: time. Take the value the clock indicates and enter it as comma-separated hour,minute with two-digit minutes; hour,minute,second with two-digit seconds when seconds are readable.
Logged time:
10,55,11
